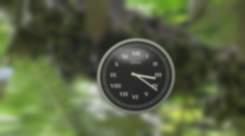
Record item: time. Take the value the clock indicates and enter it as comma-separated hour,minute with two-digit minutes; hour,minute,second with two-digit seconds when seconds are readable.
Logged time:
3,21
